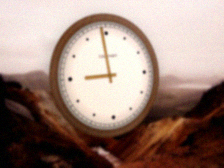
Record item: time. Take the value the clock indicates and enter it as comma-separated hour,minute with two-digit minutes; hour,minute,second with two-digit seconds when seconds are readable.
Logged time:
8,59
